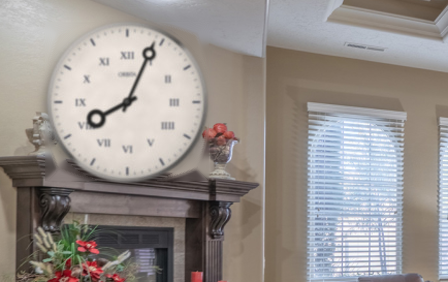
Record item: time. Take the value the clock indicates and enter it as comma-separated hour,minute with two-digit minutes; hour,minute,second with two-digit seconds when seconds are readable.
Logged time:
8,04
